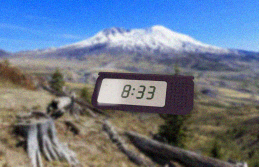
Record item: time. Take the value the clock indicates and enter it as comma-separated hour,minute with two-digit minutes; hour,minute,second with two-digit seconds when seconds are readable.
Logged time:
8,33
